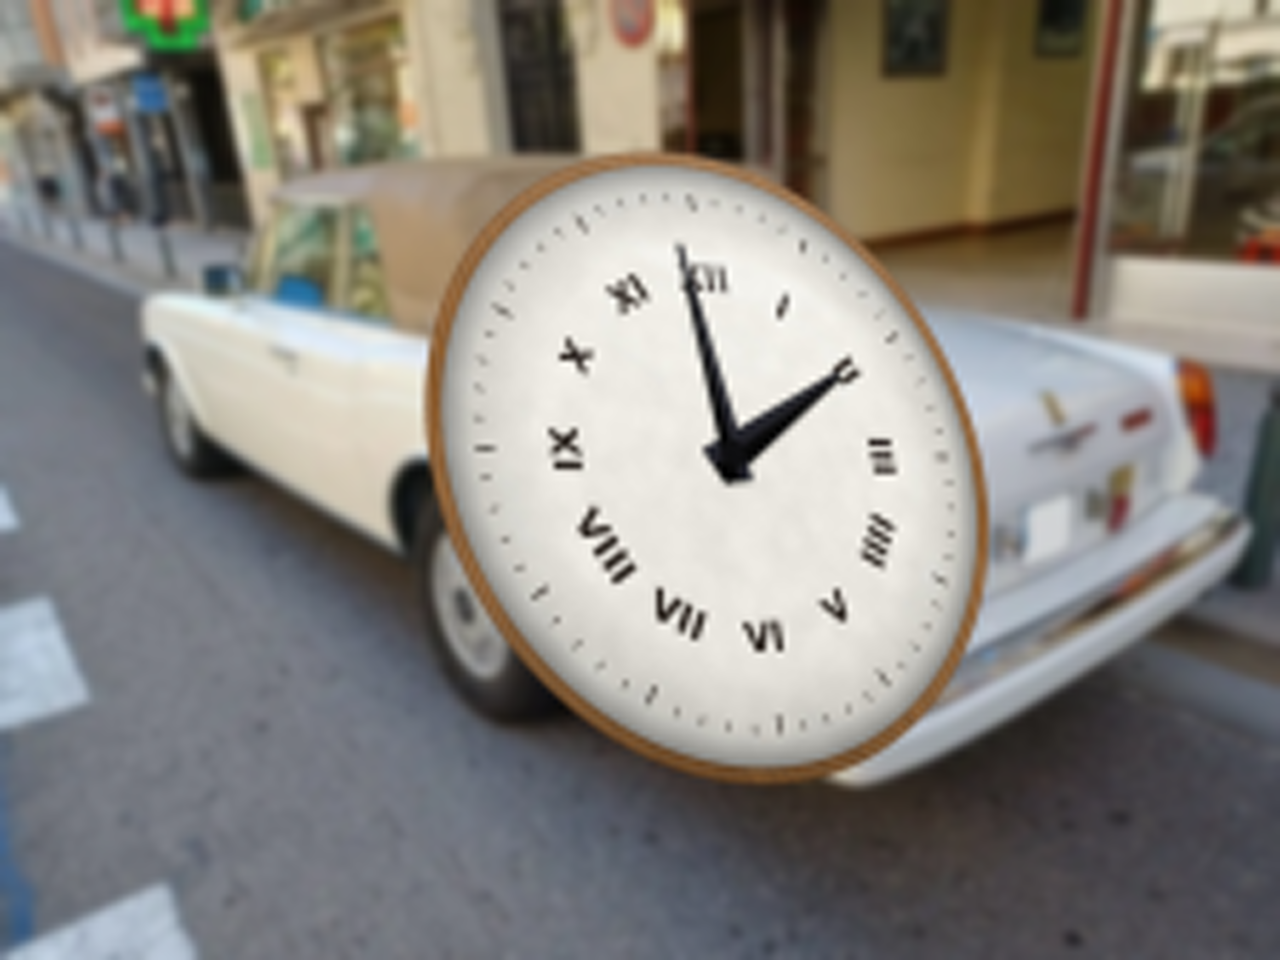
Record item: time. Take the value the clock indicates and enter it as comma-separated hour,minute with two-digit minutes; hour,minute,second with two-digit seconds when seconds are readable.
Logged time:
1,59
